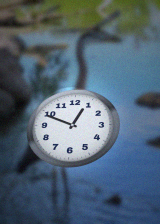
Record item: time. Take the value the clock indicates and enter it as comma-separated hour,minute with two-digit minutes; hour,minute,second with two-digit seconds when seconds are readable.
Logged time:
12,49
